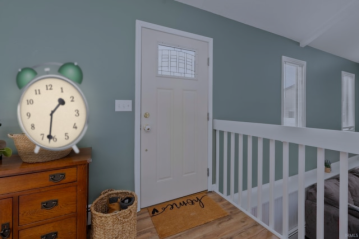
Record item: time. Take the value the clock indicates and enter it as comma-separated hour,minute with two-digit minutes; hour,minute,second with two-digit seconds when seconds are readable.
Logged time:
1,32
